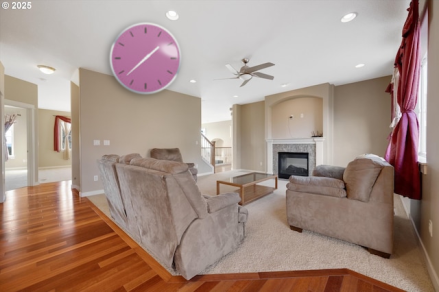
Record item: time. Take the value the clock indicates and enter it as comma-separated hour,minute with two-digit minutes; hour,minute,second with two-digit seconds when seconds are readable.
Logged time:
1,38
